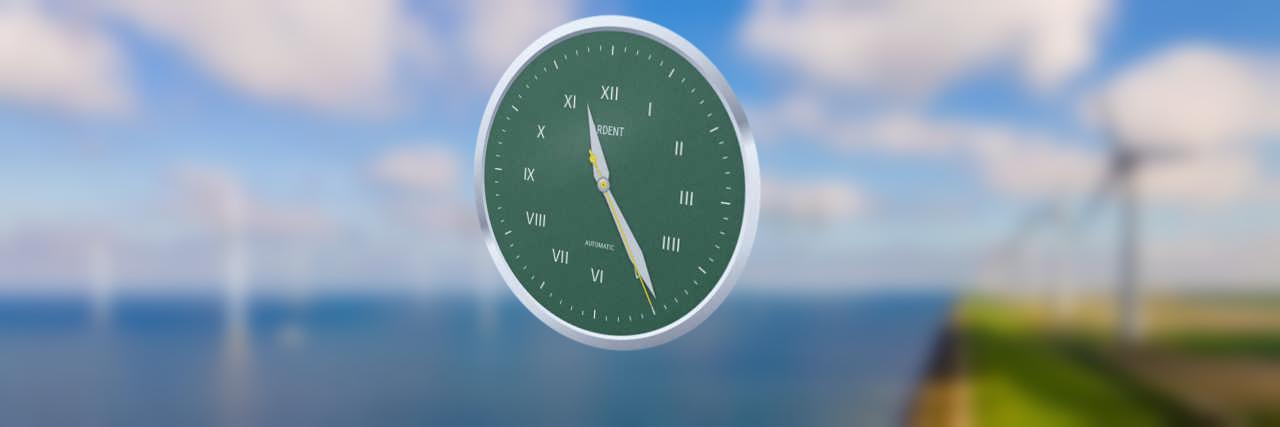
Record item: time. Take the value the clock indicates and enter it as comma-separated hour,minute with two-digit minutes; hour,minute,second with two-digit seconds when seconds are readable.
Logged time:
11,24,25
